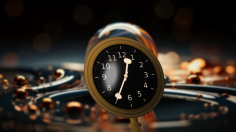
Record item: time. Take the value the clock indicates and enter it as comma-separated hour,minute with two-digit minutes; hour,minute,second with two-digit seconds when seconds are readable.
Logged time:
12,35
